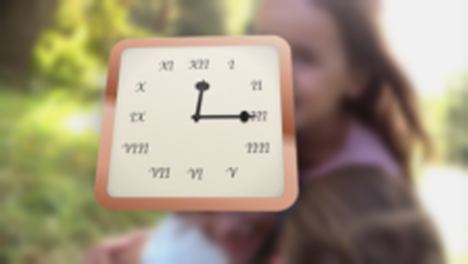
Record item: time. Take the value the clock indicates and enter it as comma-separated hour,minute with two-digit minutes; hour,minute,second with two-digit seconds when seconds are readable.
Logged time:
12,15
